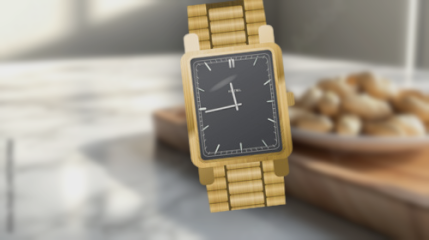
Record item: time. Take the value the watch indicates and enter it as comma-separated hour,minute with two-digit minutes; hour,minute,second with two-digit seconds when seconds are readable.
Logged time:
11,44
